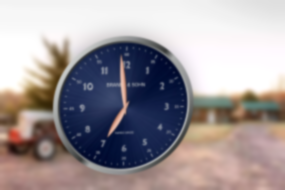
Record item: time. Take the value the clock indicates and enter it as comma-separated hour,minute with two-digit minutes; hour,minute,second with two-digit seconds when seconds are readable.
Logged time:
6,59
